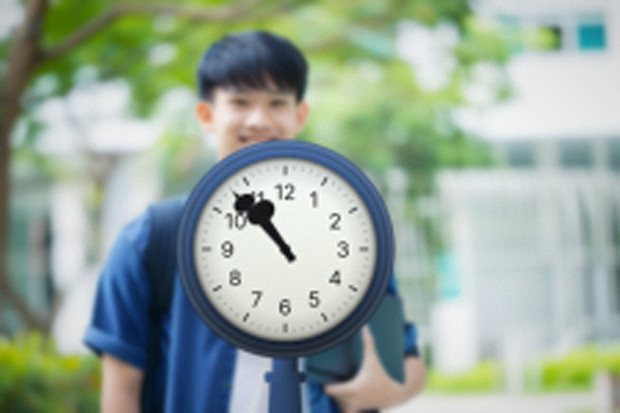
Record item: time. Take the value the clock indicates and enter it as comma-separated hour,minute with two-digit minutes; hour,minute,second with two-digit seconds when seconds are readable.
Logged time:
10,53
